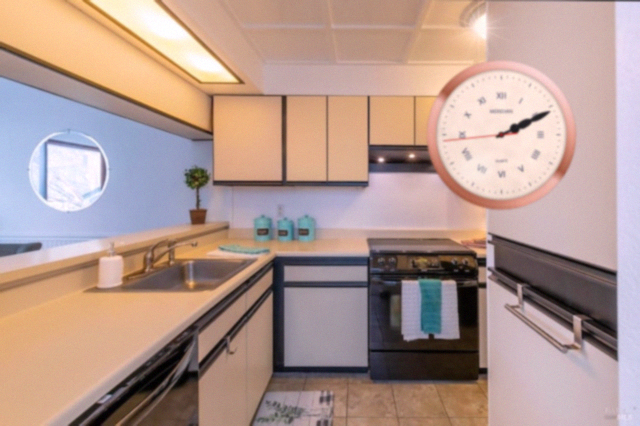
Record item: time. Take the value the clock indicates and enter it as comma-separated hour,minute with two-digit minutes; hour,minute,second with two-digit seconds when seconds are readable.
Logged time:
2,10,44
